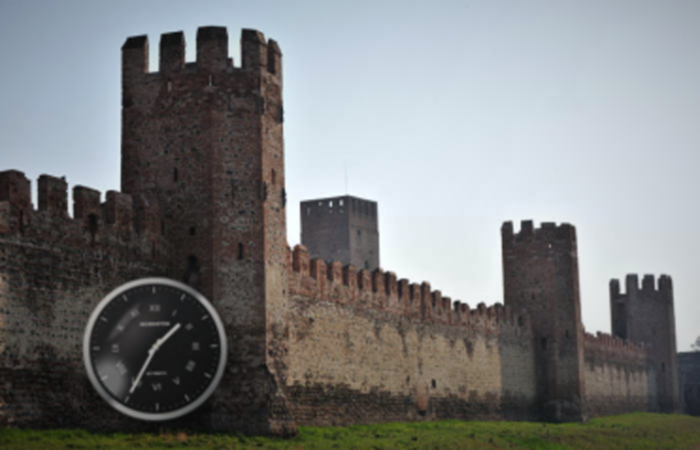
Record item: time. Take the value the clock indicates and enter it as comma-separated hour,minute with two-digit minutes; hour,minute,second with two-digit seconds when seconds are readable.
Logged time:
1,35
